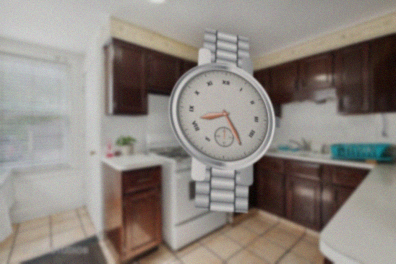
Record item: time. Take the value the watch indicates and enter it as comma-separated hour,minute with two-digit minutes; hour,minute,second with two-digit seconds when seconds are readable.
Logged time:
8,25
